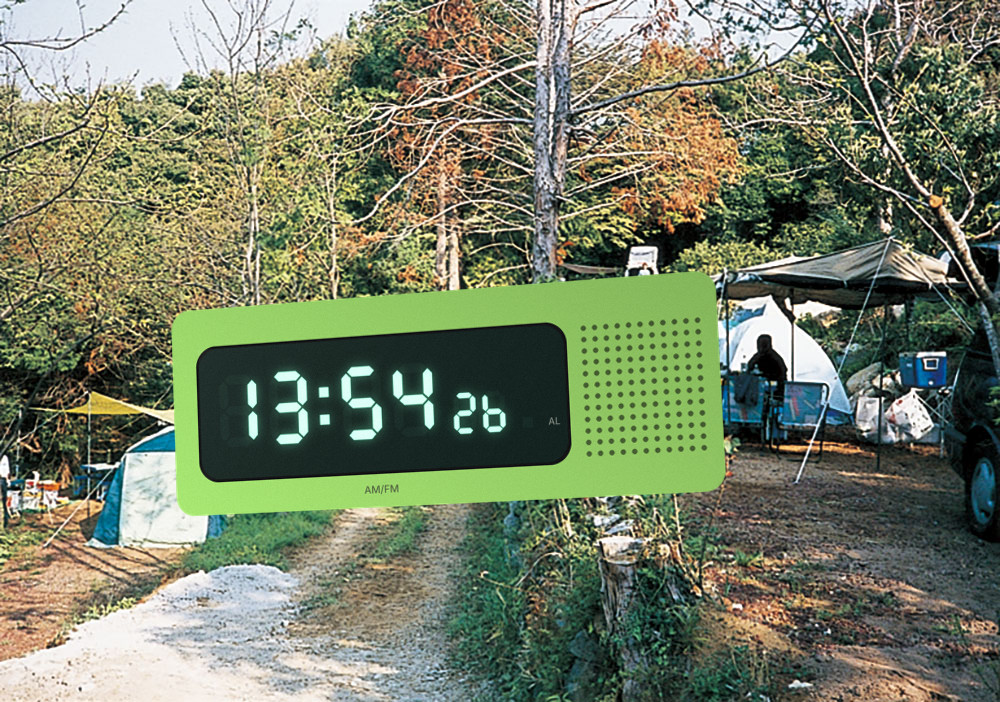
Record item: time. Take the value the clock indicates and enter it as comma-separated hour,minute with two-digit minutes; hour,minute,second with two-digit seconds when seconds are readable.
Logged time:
13,54,26
